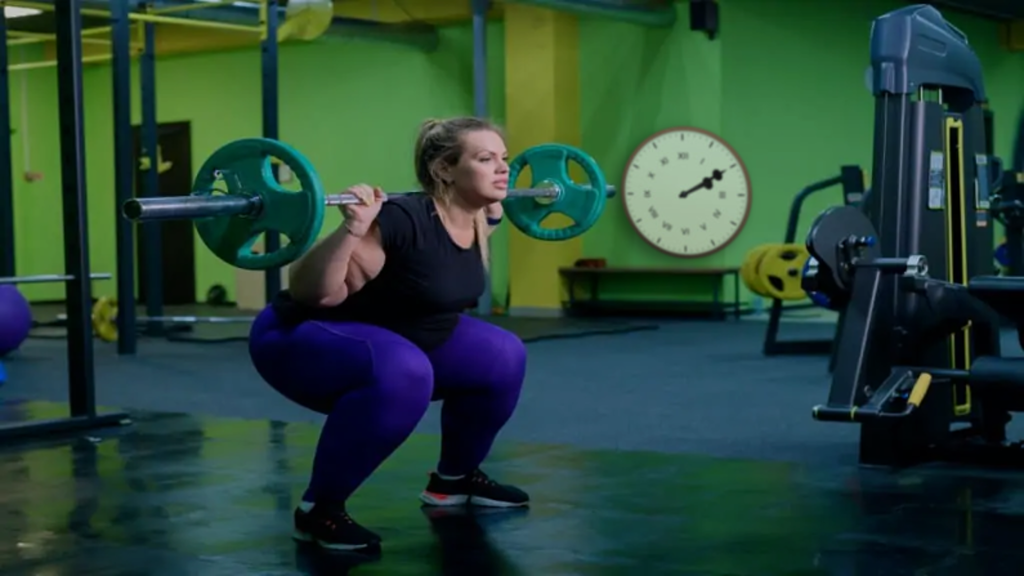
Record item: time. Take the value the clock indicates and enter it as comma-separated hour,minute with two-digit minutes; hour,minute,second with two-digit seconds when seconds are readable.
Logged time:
2,10
